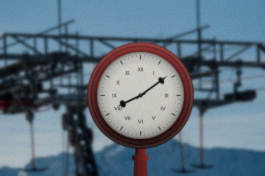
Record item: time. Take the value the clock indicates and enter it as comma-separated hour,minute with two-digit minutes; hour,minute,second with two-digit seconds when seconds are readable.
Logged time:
8,09
